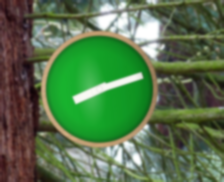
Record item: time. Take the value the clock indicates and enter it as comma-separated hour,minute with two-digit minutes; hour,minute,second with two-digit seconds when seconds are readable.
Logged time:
8,12
